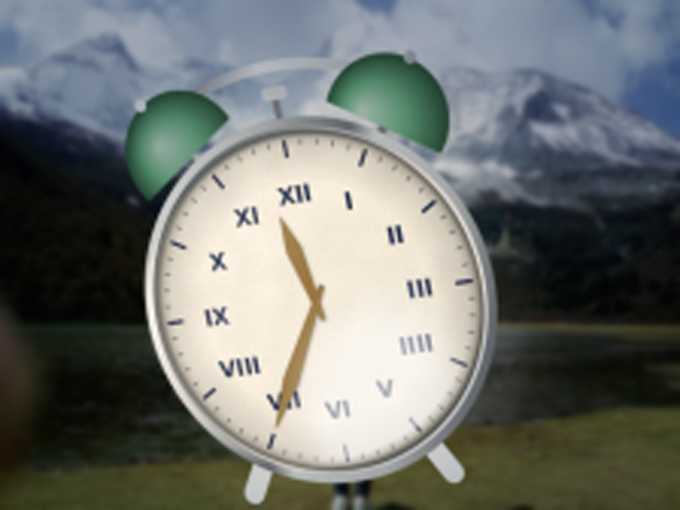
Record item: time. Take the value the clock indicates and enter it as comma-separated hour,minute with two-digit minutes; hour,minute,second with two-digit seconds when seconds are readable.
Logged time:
11,35
